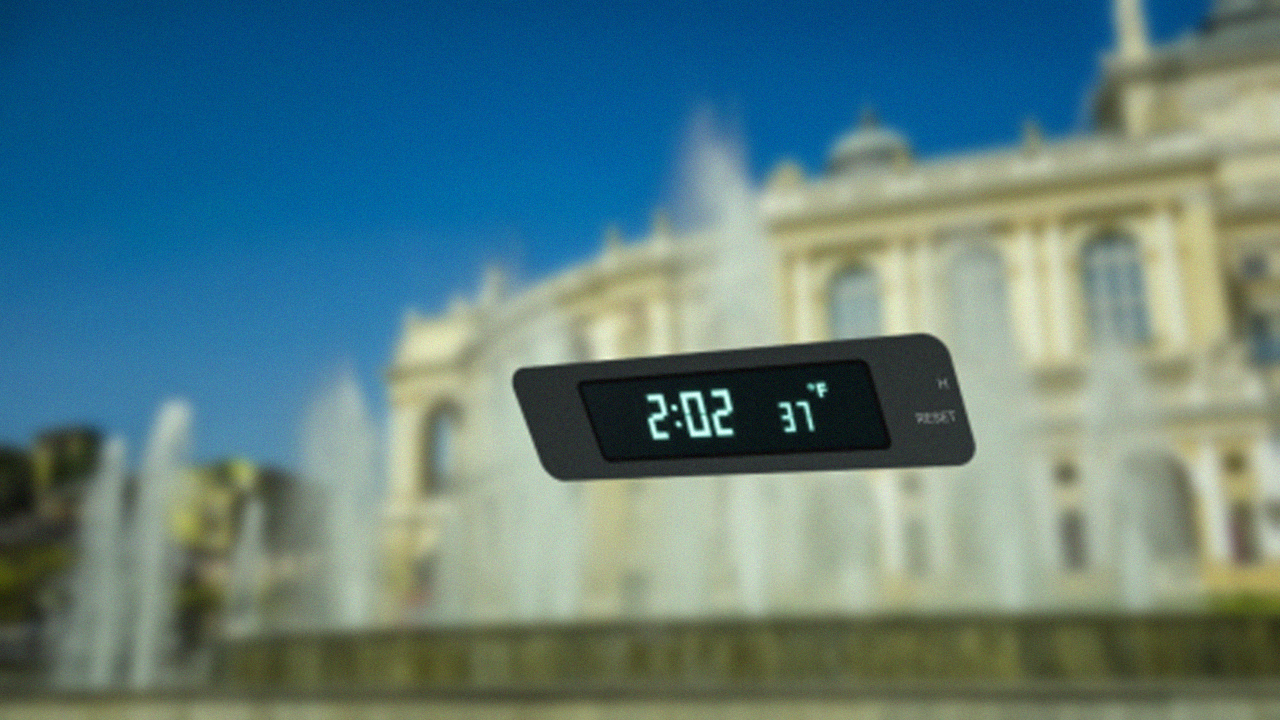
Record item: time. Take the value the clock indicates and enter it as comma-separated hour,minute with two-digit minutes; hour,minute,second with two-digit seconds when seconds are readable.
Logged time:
2,02
